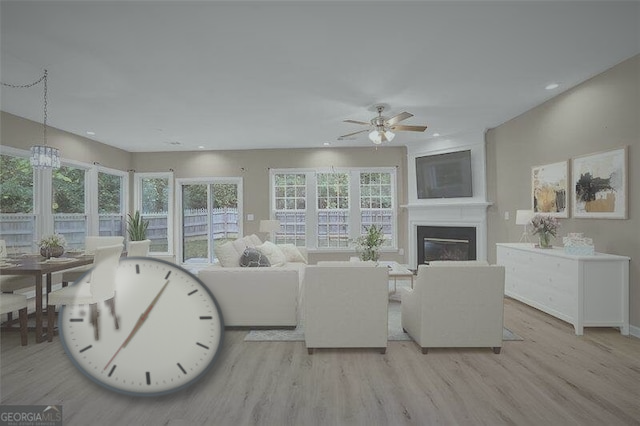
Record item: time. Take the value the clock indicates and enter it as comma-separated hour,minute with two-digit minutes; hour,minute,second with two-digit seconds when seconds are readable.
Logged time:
7,05,36
